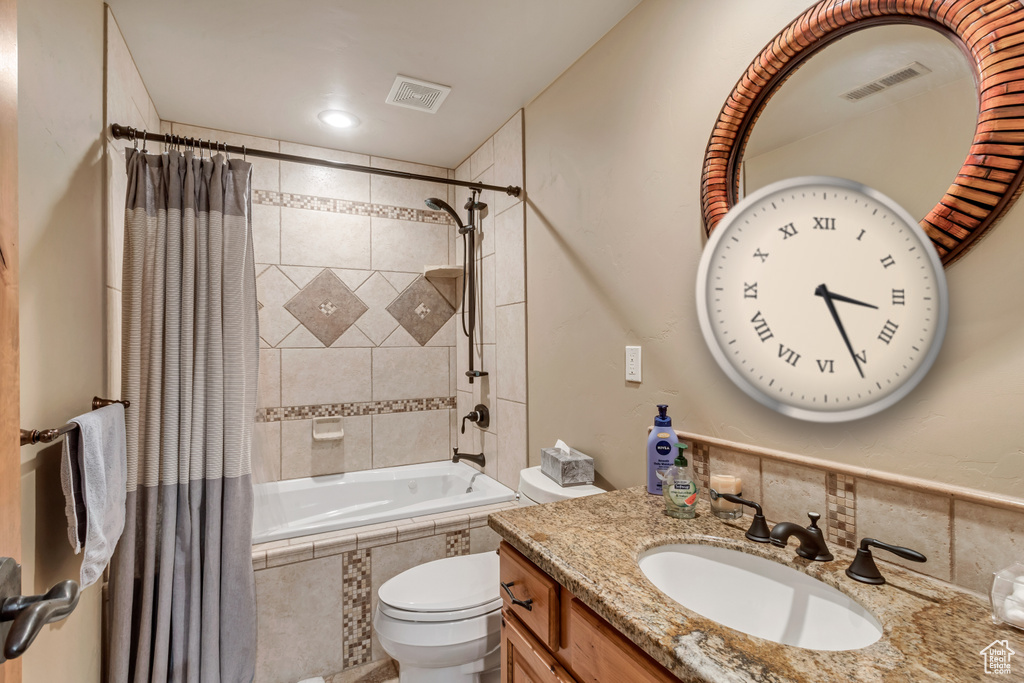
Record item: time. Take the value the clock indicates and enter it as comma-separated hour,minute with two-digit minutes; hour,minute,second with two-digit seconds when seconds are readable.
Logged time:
3,26
